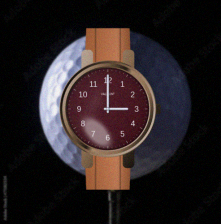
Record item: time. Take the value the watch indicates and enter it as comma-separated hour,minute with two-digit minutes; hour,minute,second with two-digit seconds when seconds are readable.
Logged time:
3,00
